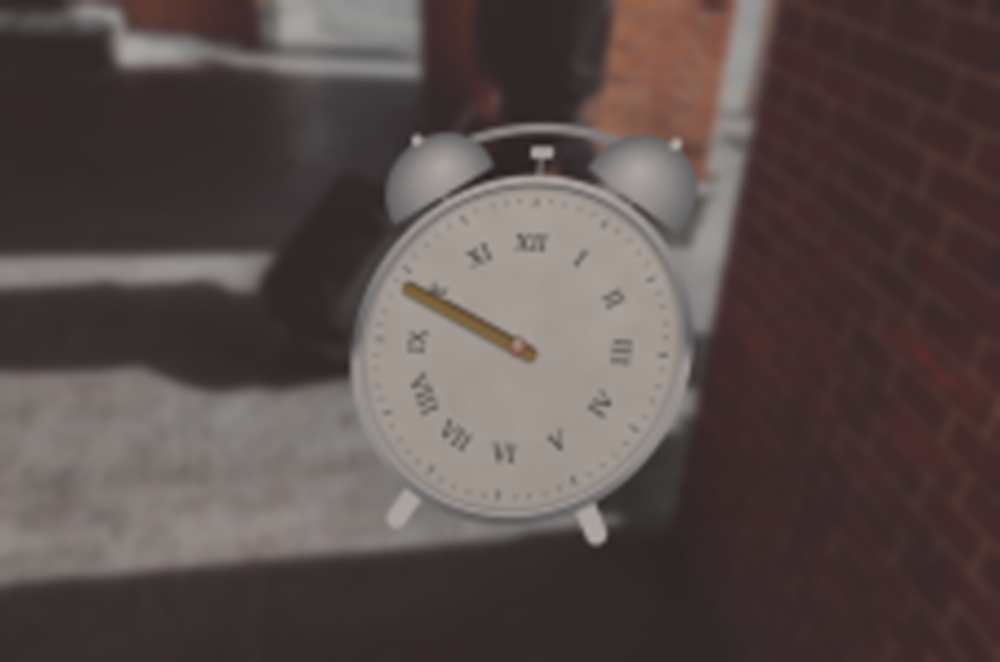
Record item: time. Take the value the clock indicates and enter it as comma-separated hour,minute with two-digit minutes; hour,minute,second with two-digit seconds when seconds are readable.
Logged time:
9,49
